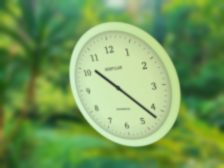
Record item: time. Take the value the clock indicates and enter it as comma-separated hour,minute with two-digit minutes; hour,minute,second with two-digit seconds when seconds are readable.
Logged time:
10,22
